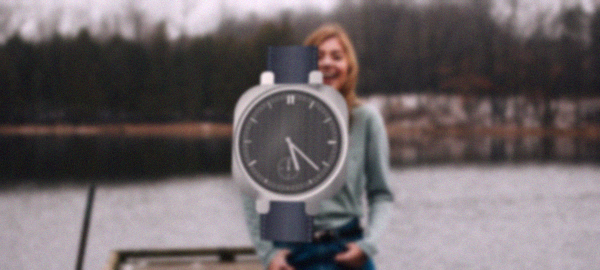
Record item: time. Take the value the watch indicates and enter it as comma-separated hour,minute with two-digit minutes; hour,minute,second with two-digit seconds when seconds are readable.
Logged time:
5,22
